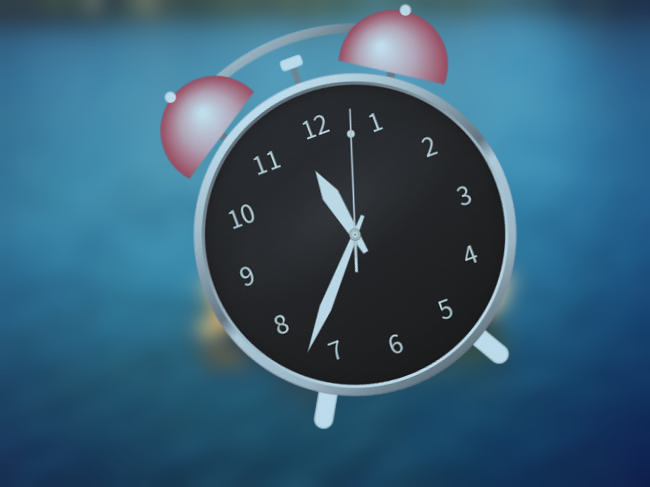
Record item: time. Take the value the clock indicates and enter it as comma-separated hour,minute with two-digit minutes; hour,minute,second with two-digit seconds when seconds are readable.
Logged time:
11,37,03
